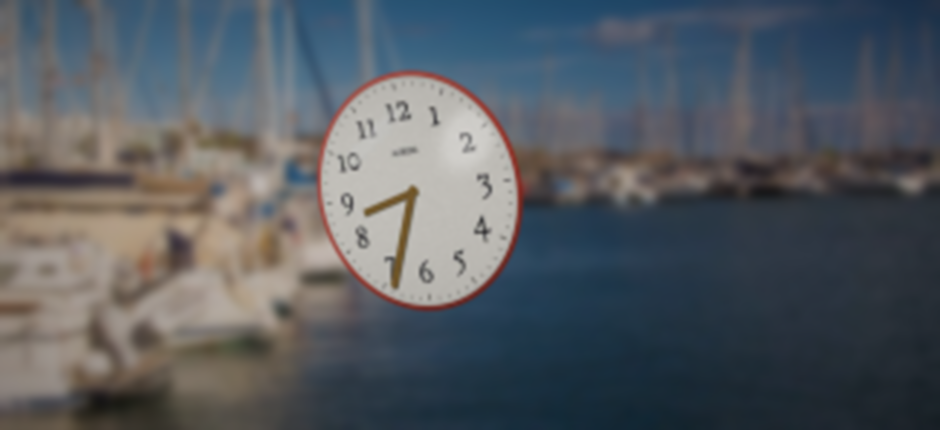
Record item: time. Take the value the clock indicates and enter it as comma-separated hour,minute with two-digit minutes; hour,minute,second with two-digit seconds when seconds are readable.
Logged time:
8,34
